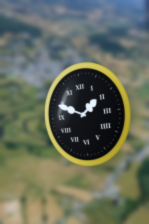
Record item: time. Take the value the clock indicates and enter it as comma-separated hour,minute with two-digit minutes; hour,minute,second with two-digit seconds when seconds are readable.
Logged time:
1,49
